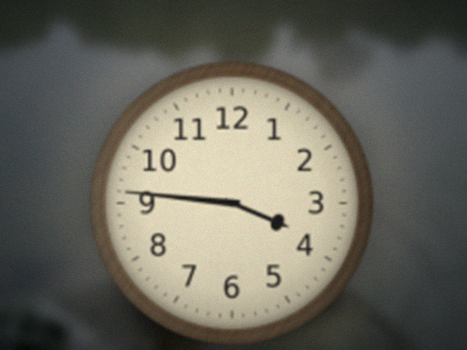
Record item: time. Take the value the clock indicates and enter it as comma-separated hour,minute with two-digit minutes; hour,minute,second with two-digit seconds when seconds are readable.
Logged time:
3,46
